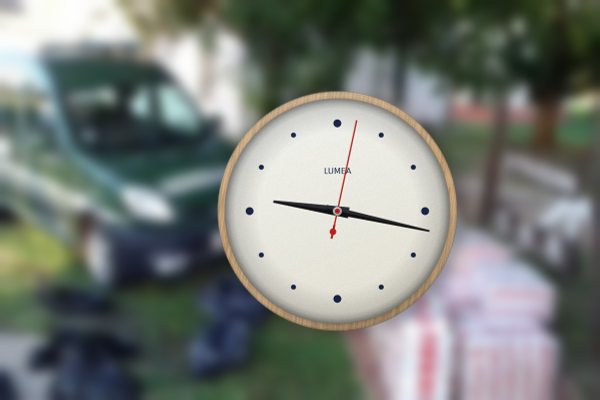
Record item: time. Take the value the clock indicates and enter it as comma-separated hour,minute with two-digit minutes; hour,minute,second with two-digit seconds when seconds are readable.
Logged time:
9,17,02
